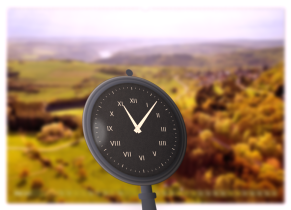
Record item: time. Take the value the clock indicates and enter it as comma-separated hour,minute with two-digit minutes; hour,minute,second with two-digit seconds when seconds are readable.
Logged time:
11,07
